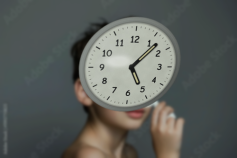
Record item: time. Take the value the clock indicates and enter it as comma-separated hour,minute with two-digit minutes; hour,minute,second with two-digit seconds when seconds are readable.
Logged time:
5,07
